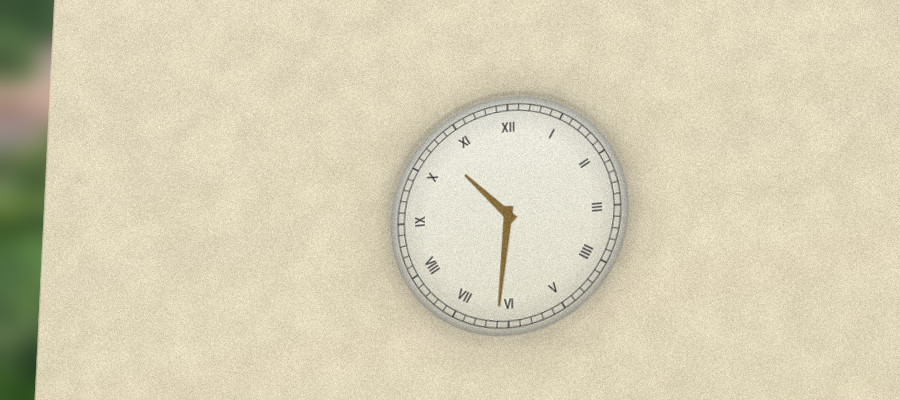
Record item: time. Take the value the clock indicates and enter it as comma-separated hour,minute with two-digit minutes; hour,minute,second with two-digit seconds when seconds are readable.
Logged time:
10,31
